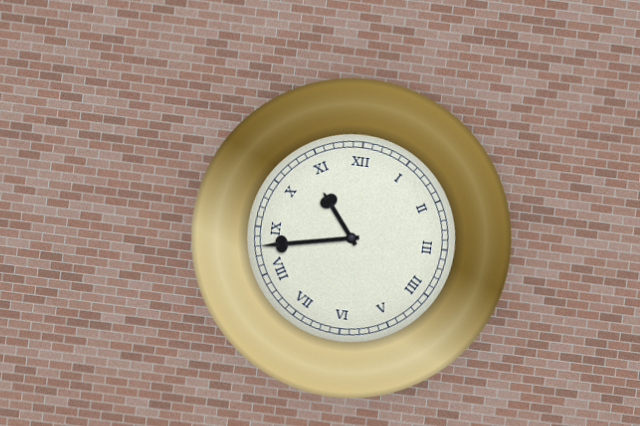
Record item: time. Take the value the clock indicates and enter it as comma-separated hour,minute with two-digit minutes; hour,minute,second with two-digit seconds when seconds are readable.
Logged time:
10,43
